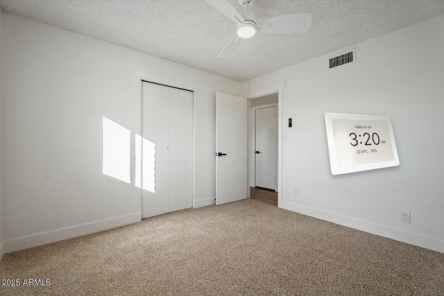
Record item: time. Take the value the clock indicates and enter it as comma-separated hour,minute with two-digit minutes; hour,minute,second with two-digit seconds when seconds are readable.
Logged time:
3,20
